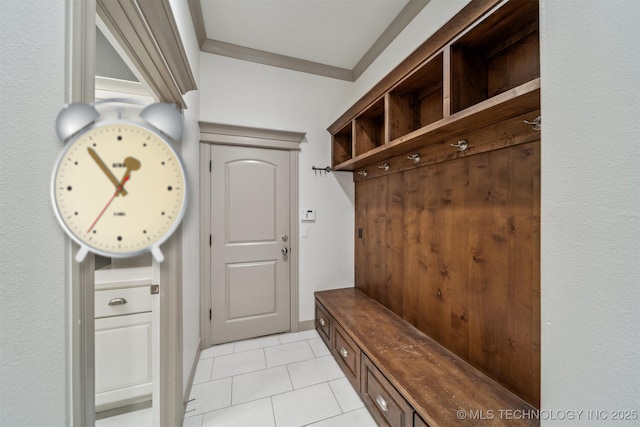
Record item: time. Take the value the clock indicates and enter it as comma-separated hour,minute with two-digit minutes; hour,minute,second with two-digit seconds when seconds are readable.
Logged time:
12,53,36
